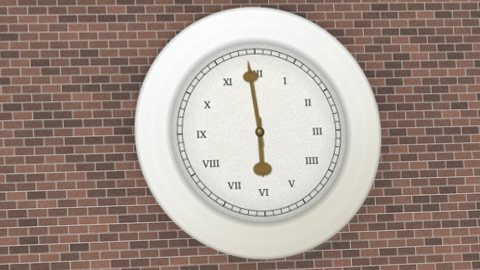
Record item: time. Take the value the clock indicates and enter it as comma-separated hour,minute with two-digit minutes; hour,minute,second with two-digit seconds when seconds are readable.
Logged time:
5,59
